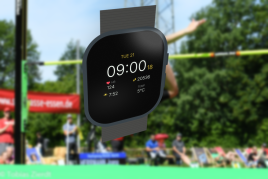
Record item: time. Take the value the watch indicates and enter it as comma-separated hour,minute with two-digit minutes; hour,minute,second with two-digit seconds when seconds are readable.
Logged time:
9,00
